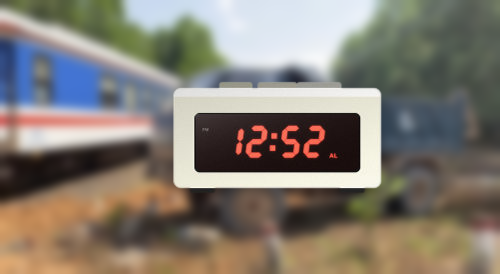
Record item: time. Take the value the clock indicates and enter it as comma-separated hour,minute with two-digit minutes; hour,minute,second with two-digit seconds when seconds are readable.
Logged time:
12,52
